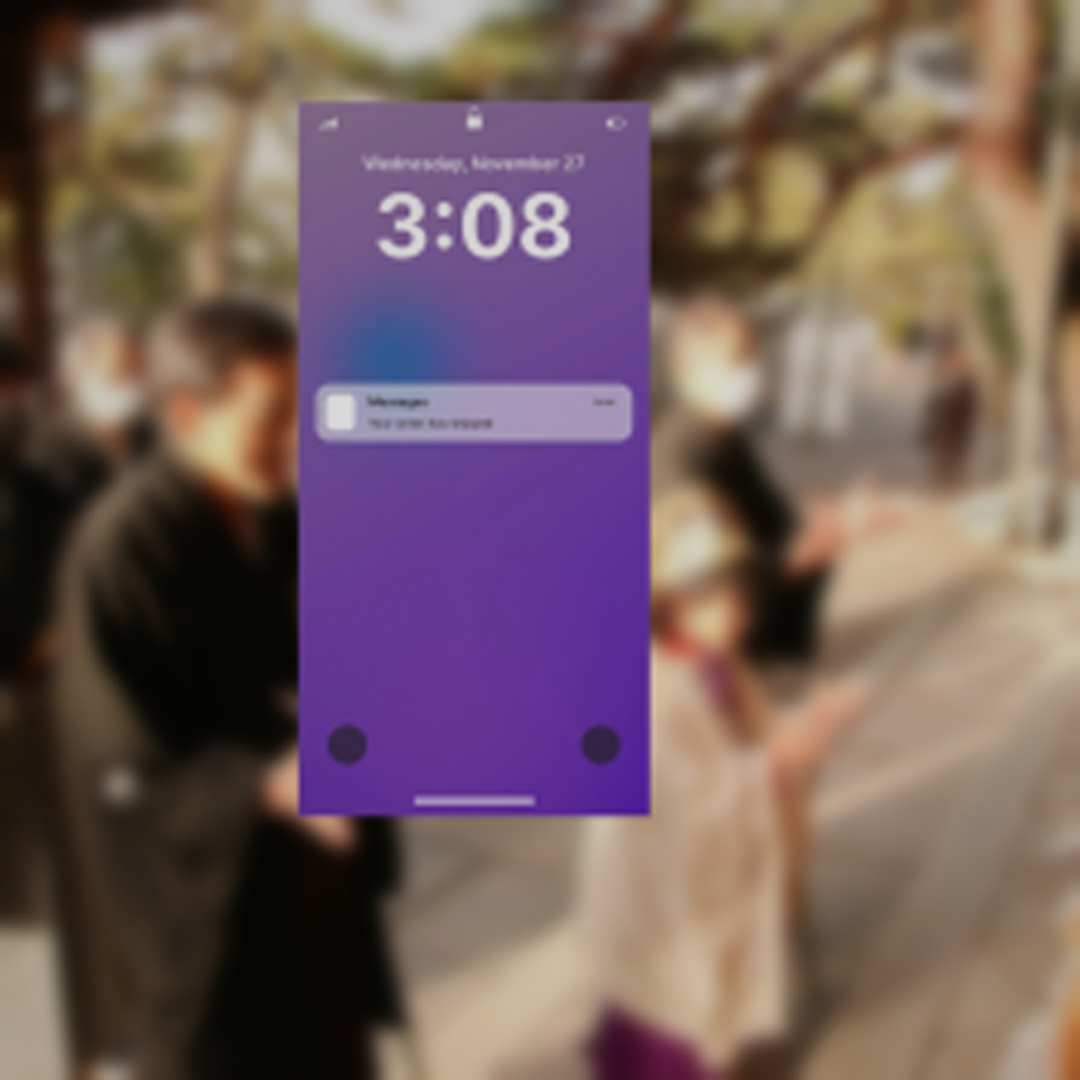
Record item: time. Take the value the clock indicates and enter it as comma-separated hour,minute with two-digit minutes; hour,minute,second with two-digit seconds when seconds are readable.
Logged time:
3,08
